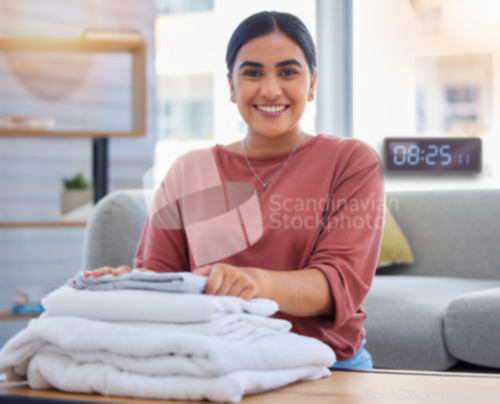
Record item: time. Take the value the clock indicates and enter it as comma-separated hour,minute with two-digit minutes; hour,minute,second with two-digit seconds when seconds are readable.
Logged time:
8,25
